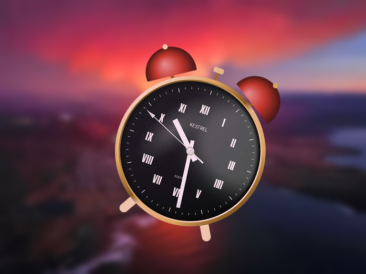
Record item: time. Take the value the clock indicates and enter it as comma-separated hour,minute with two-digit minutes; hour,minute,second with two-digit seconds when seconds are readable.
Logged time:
10,28,49
